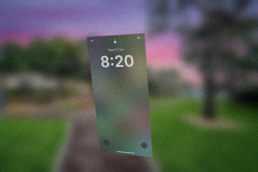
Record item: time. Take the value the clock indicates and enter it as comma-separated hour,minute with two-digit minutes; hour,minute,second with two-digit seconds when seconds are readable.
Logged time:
8,20
